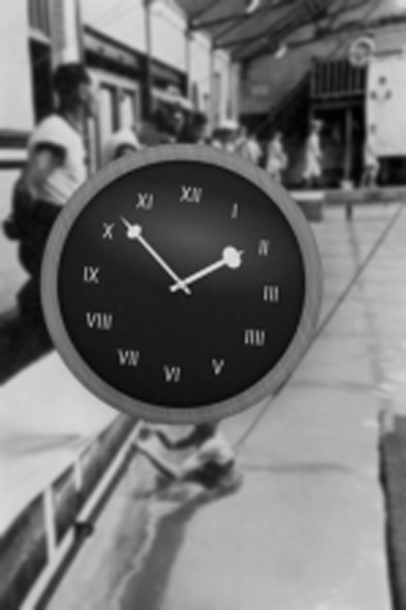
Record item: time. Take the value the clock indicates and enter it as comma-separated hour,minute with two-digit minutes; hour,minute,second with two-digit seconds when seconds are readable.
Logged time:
1,52
